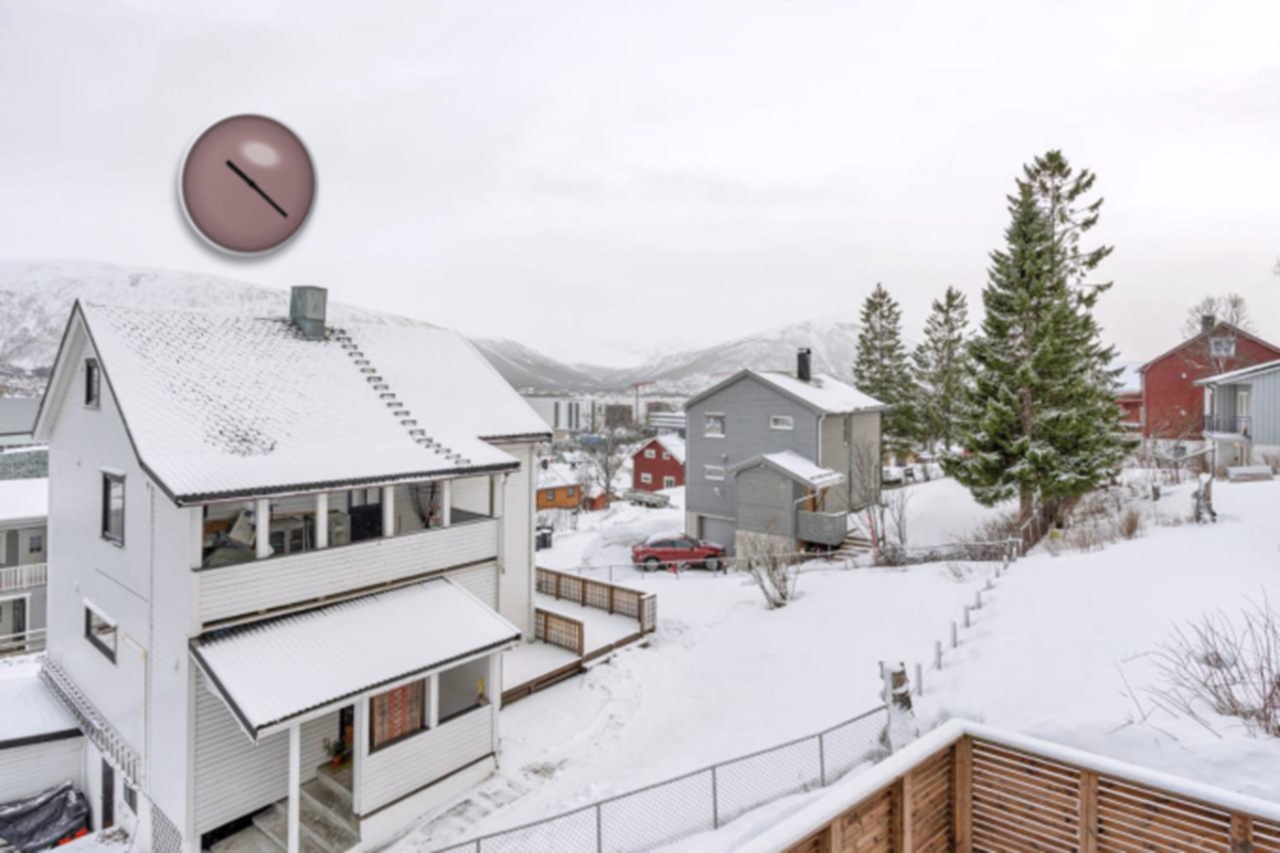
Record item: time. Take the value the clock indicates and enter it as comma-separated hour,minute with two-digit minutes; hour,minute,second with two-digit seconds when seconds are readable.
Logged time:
10,22
